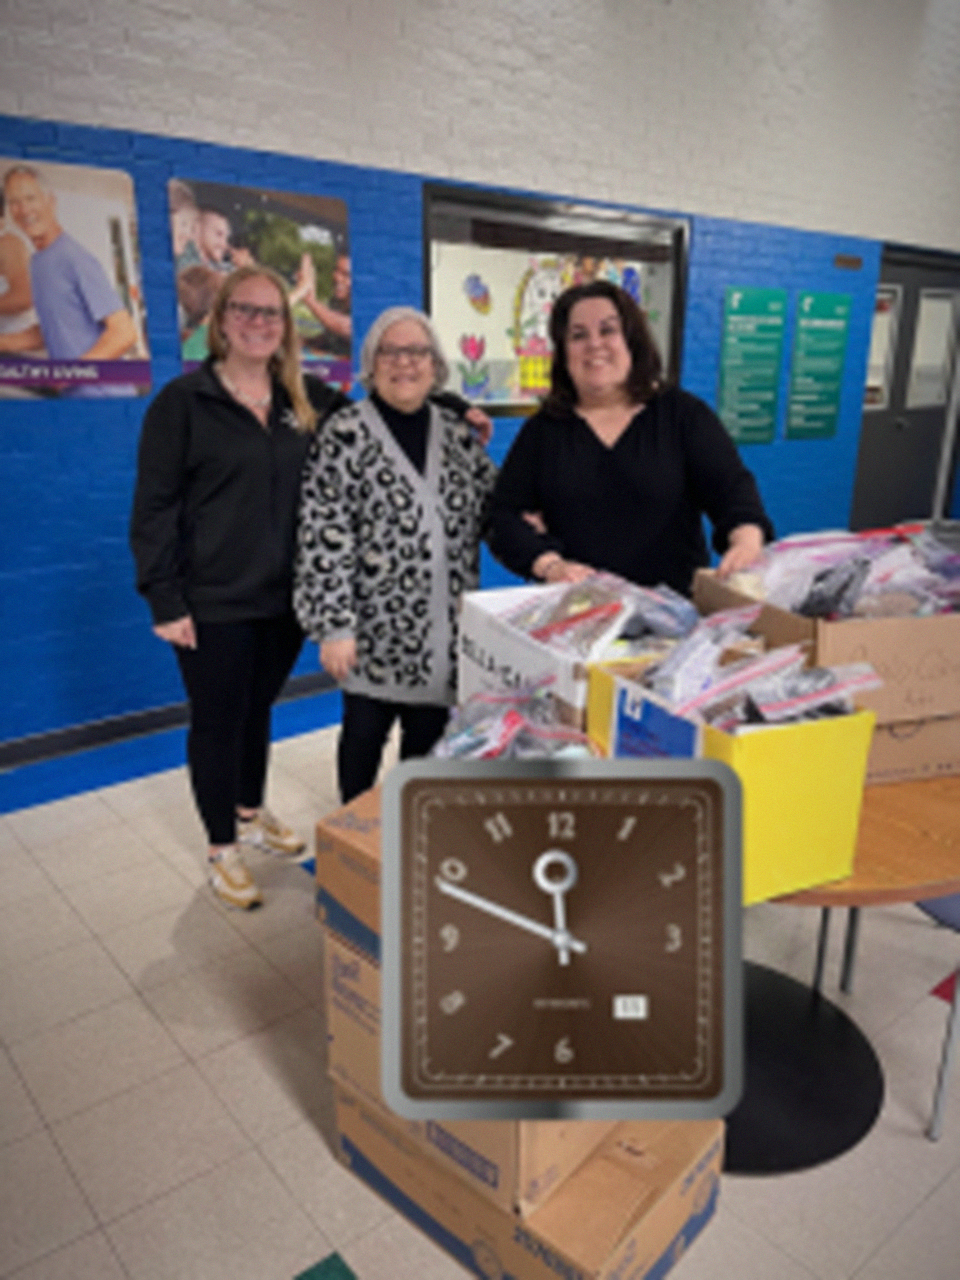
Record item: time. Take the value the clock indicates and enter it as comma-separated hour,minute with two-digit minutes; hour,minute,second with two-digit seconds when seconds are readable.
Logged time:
11,49
